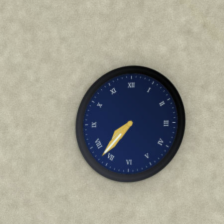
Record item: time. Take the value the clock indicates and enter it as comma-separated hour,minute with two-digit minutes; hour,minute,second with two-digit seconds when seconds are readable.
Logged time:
7,37
